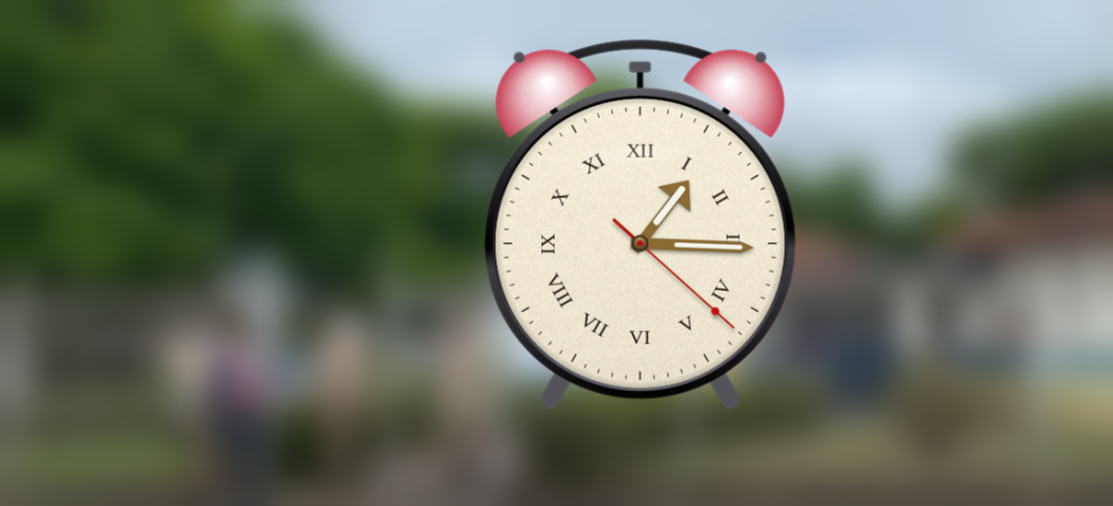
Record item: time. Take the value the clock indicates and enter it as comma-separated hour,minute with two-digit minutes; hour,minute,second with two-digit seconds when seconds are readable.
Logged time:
1,15,22
